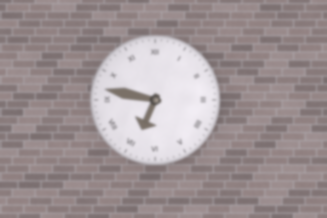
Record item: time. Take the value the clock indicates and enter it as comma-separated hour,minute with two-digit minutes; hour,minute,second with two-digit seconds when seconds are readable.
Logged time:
6,47
